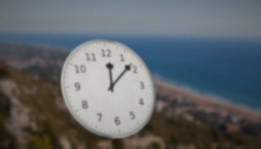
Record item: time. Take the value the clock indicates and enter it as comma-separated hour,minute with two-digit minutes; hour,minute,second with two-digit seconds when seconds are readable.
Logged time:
12,08
